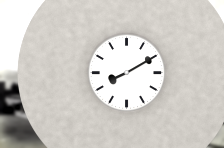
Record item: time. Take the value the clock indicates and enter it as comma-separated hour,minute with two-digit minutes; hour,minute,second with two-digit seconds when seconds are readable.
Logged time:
8,10
